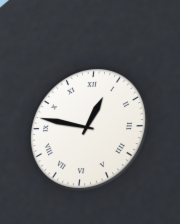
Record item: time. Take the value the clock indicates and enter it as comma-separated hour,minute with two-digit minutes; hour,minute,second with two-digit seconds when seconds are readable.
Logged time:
12,47
